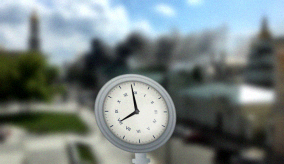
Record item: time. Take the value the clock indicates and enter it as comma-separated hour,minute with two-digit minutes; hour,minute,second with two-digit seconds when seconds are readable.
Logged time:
7,59
